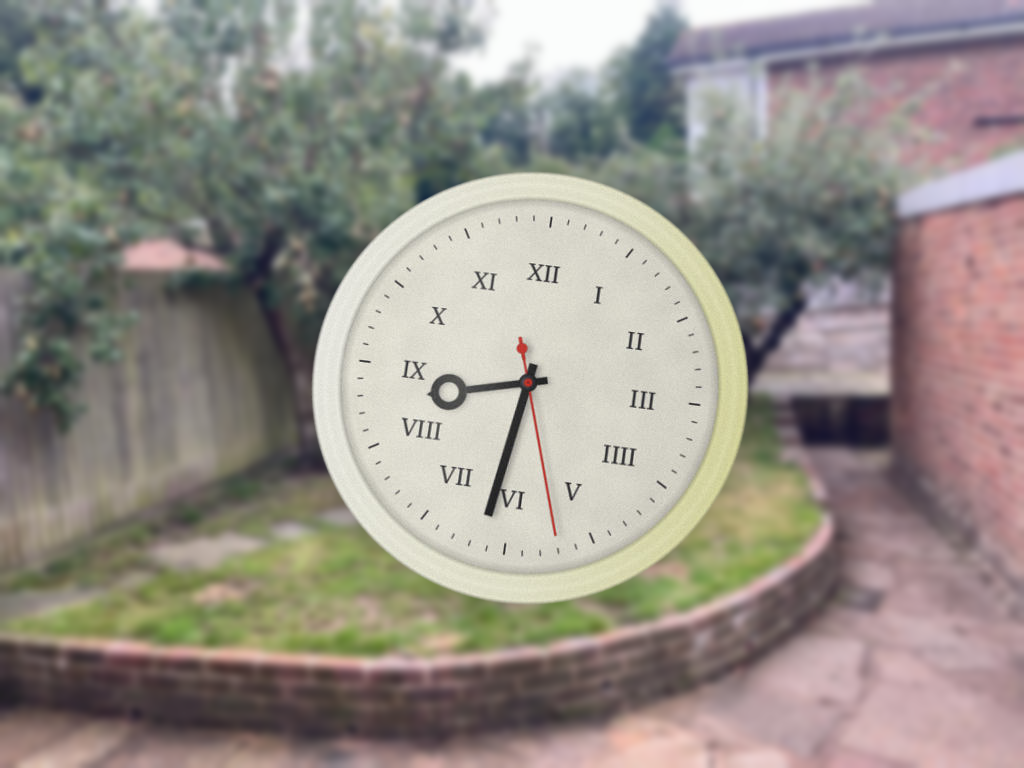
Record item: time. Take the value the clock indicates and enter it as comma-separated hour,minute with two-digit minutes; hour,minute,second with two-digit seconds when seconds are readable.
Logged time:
8,31,27
